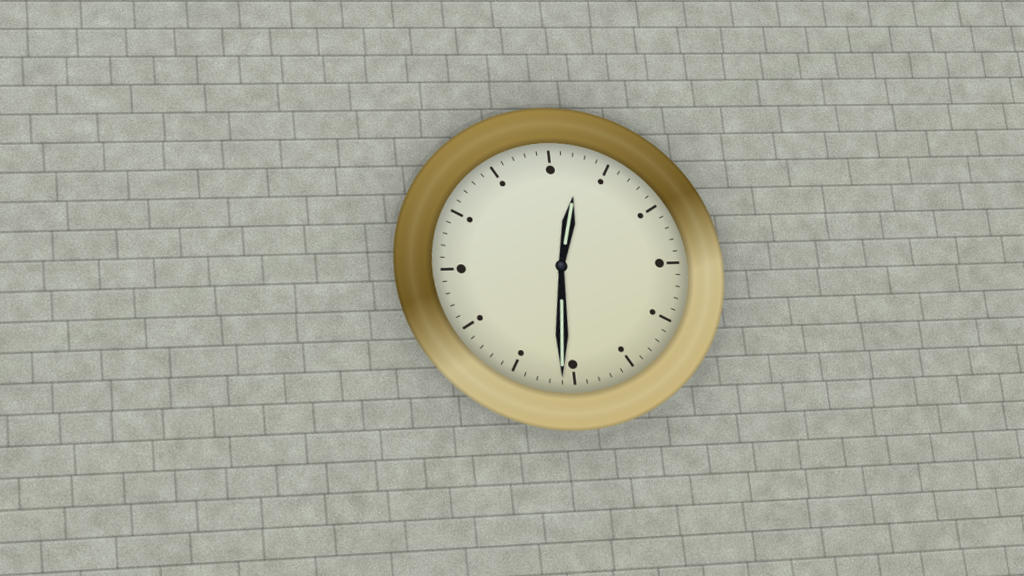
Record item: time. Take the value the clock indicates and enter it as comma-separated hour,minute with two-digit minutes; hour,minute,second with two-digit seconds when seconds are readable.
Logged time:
12,31
